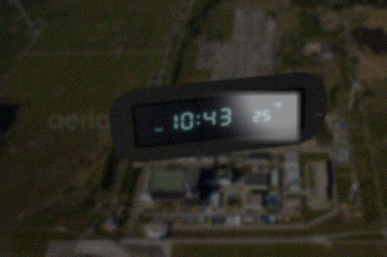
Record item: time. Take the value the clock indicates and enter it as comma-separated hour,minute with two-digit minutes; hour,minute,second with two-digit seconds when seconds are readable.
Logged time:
10,43
